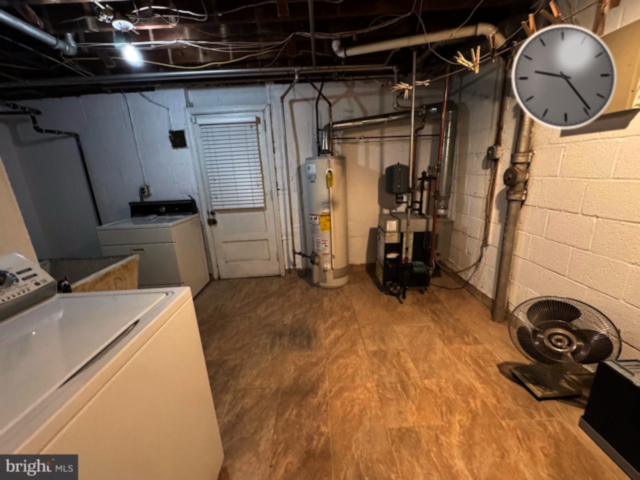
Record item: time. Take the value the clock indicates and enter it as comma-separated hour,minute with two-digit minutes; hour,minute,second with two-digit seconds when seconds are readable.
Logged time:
9,24
